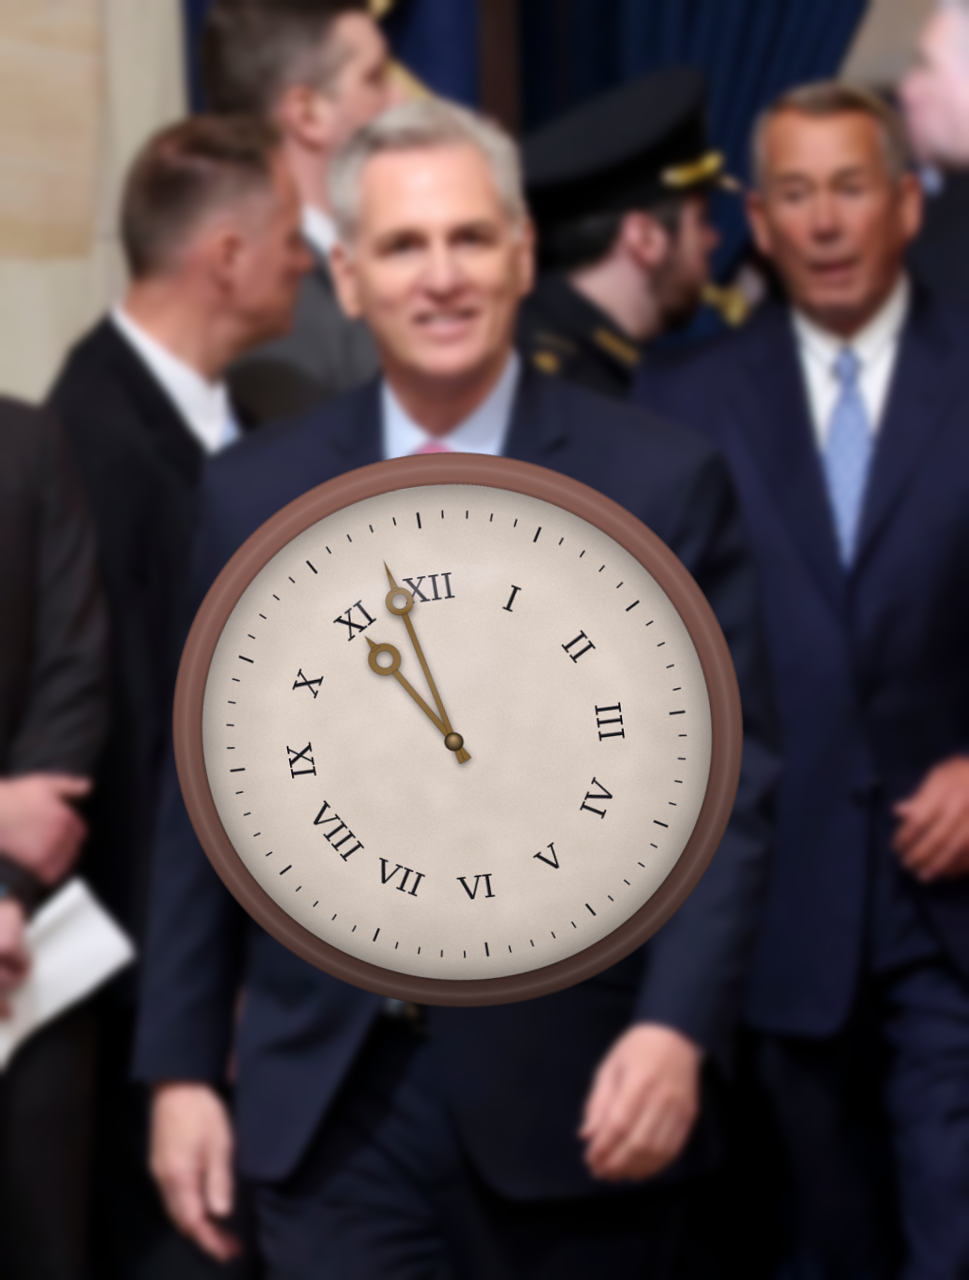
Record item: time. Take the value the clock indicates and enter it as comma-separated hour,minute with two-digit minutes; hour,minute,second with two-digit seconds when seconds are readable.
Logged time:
10,58
